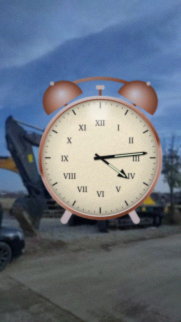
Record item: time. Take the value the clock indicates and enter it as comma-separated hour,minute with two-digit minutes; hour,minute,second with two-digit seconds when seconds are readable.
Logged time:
4,14
